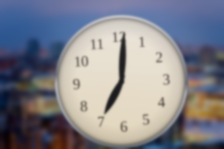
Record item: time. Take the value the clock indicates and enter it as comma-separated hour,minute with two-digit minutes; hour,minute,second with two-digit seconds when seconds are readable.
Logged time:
7,01
